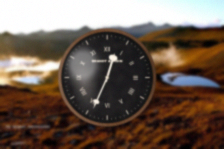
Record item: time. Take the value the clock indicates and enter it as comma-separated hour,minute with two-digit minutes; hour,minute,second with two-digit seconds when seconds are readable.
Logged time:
12,34
